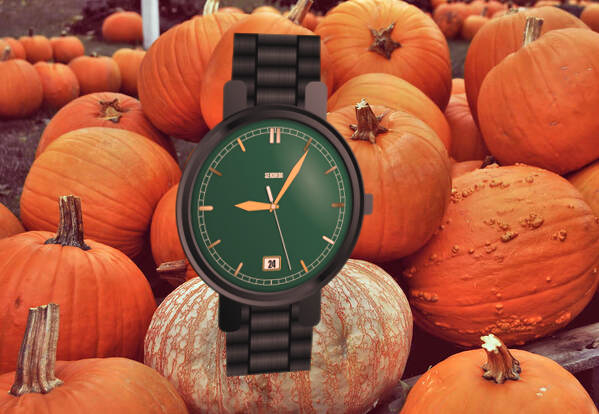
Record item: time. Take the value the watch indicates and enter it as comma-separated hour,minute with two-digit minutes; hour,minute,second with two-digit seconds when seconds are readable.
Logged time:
9,05,27
